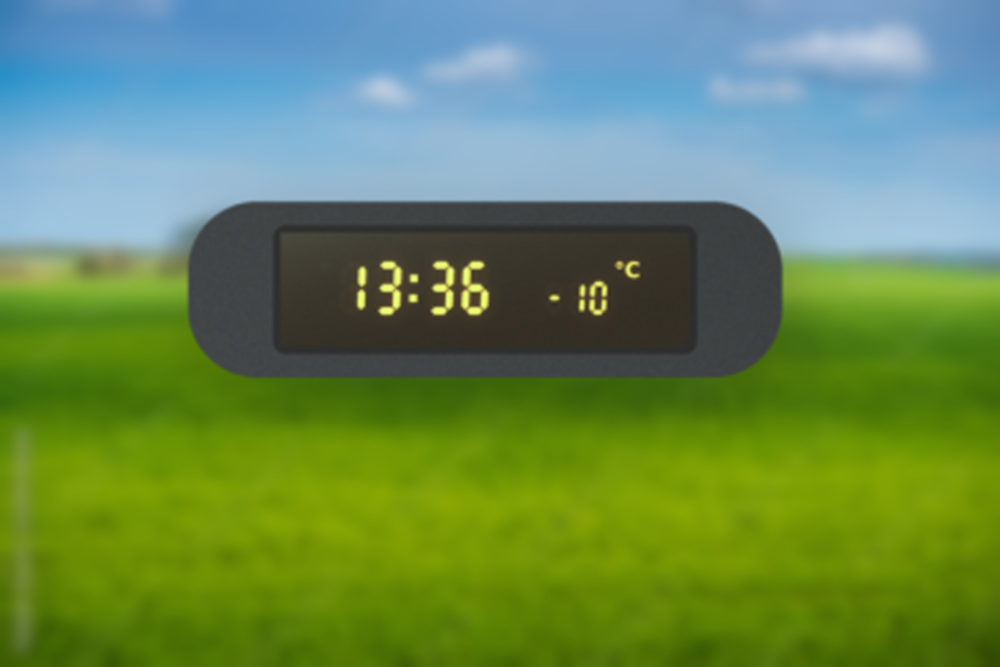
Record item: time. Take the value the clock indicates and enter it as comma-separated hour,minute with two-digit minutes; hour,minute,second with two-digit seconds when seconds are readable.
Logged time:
13,36
